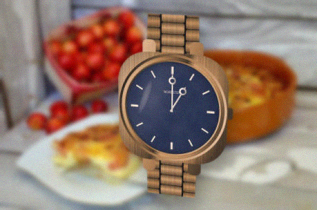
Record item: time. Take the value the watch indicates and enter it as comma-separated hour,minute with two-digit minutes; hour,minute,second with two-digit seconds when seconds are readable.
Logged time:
1,00
